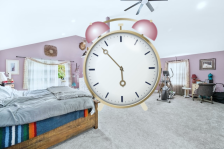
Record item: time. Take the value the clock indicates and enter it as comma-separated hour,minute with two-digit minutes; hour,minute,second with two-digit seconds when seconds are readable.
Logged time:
5,53
